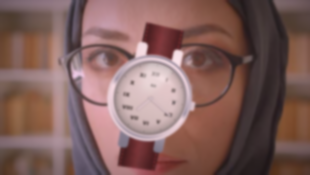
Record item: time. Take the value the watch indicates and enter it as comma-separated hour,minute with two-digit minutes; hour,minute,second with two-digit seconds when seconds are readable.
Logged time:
7,20
